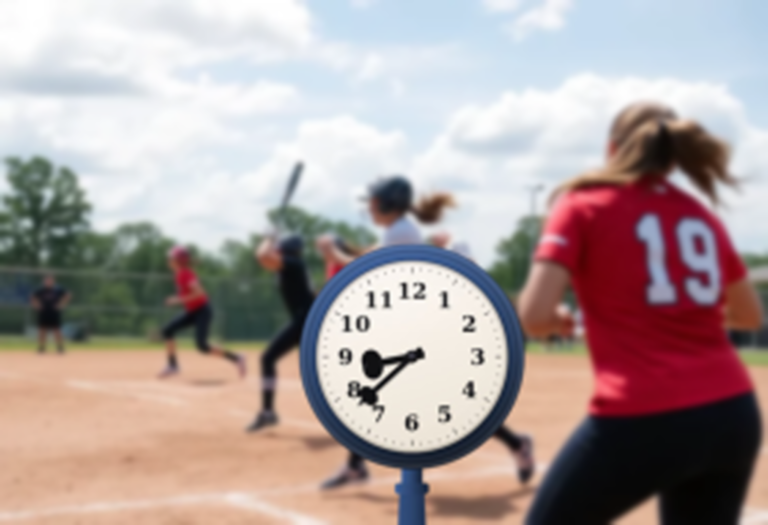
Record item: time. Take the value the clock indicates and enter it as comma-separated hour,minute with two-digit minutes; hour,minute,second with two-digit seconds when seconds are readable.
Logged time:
8,38
